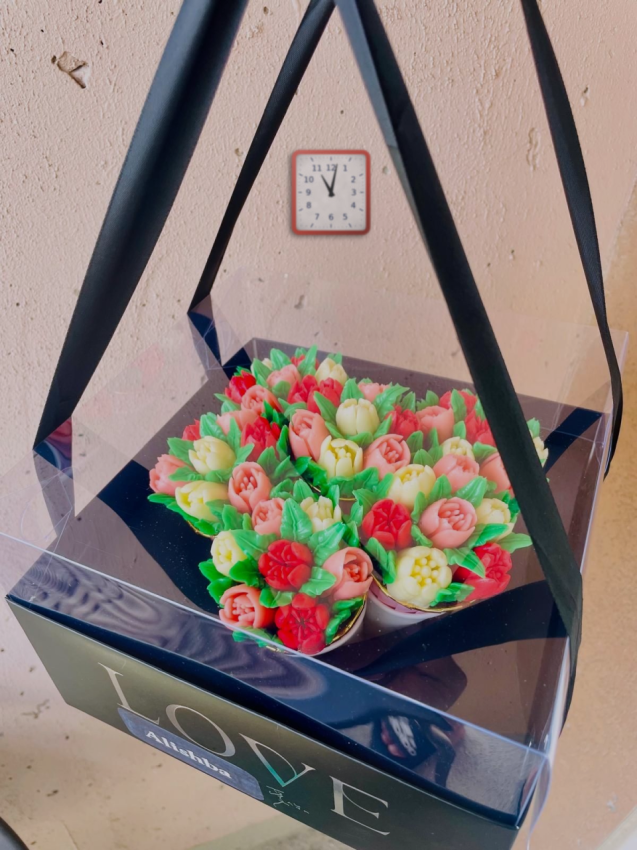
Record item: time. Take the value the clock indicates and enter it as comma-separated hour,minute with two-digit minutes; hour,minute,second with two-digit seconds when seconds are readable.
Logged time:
11,02
